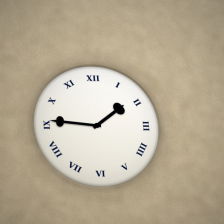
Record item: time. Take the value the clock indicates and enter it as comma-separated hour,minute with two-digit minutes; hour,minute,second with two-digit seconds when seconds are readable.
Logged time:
1,46
